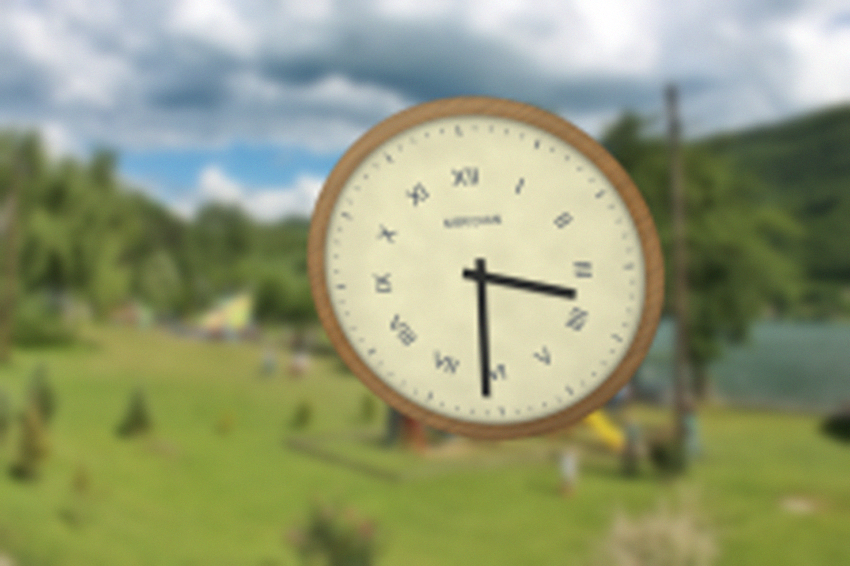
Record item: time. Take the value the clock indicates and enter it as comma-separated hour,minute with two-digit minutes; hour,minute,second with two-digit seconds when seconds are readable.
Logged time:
3,31
